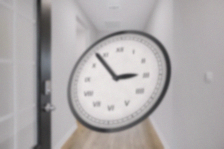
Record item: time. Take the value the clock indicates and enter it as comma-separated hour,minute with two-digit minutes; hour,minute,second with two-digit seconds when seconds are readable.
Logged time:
2,53
